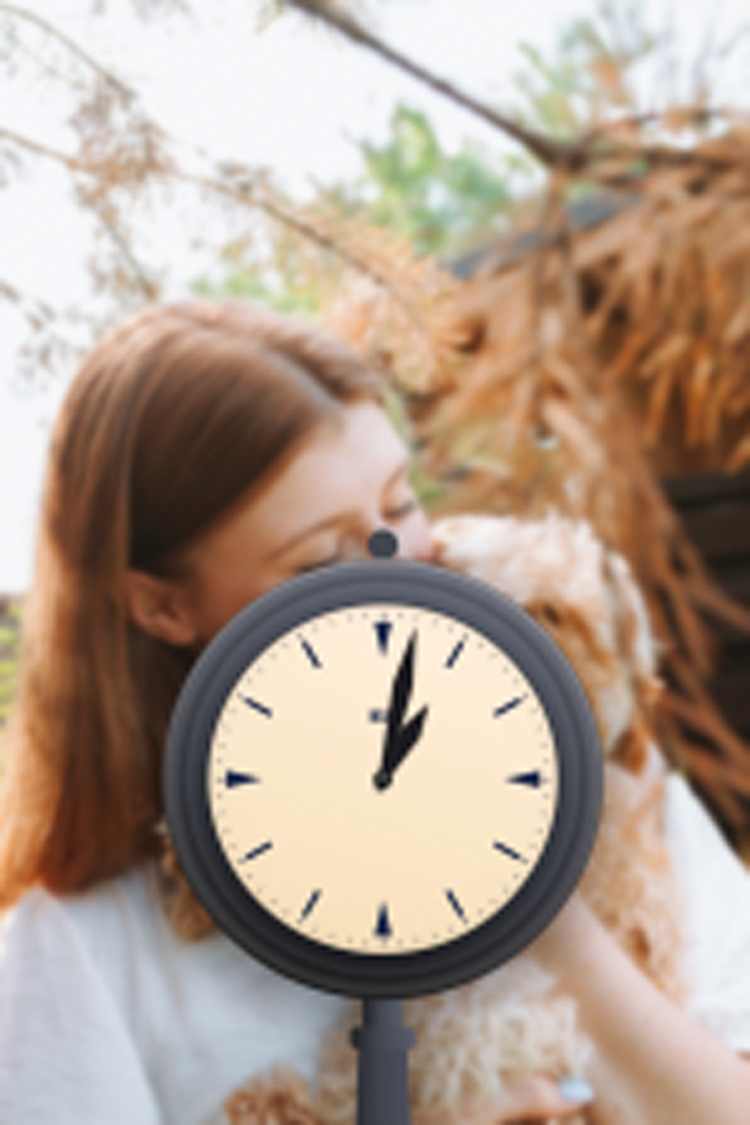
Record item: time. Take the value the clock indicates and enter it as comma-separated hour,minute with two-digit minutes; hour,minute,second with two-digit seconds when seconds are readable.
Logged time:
1,02
